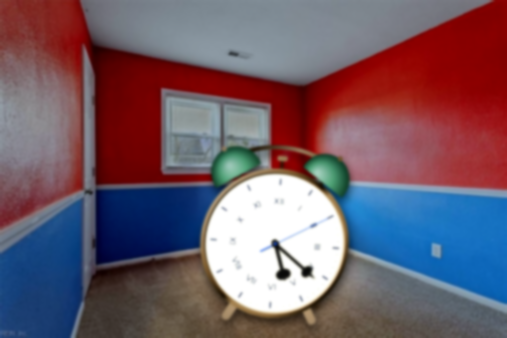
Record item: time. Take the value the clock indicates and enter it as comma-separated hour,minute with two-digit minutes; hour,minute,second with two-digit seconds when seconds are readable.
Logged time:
5,21,10
